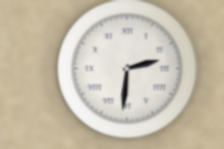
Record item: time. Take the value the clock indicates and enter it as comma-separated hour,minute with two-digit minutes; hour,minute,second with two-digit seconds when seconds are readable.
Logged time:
2,31
